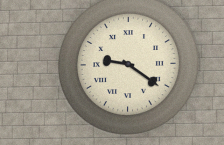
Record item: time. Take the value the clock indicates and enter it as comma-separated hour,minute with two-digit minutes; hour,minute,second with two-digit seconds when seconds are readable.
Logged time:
9,21
